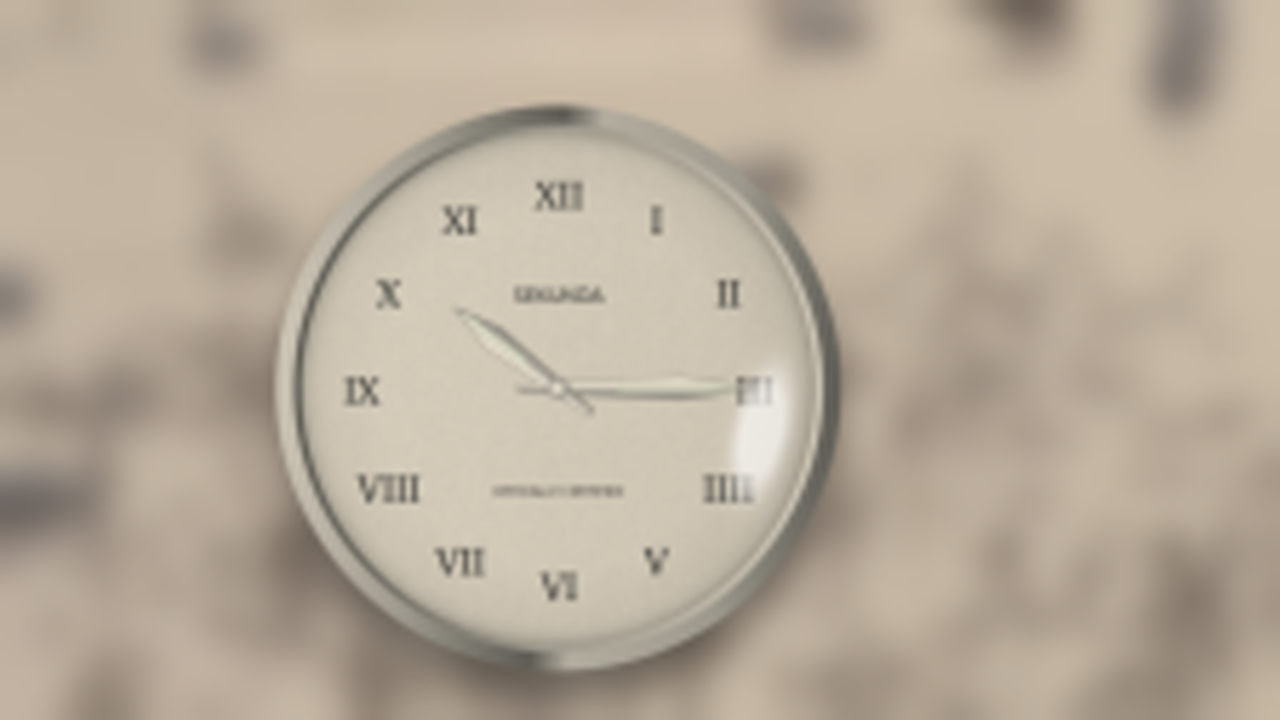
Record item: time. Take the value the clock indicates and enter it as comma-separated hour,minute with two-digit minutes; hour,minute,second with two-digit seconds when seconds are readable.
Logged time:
10,15
